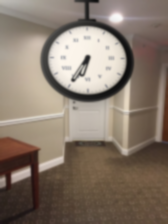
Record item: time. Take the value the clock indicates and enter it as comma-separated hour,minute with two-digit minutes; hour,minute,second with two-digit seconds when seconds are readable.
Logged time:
6,35
